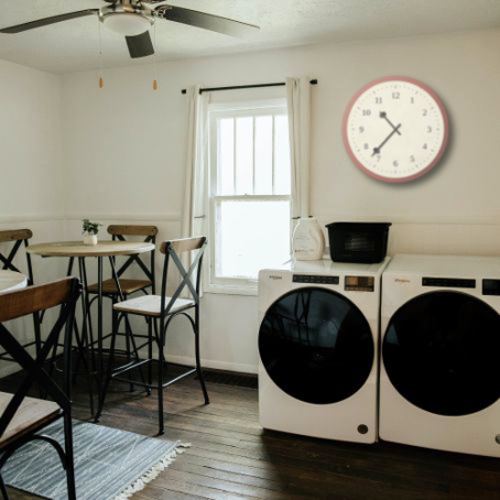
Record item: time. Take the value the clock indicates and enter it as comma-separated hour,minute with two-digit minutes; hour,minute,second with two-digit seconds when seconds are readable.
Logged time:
10,37
